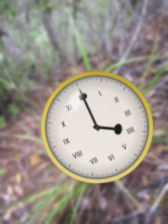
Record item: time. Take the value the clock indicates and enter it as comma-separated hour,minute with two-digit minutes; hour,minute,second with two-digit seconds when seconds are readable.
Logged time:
4,00
